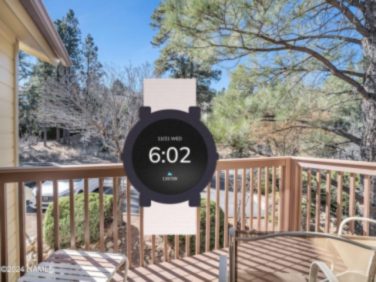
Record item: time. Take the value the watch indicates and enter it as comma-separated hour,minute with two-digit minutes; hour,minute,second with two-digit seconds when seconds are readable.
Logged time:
6,02
